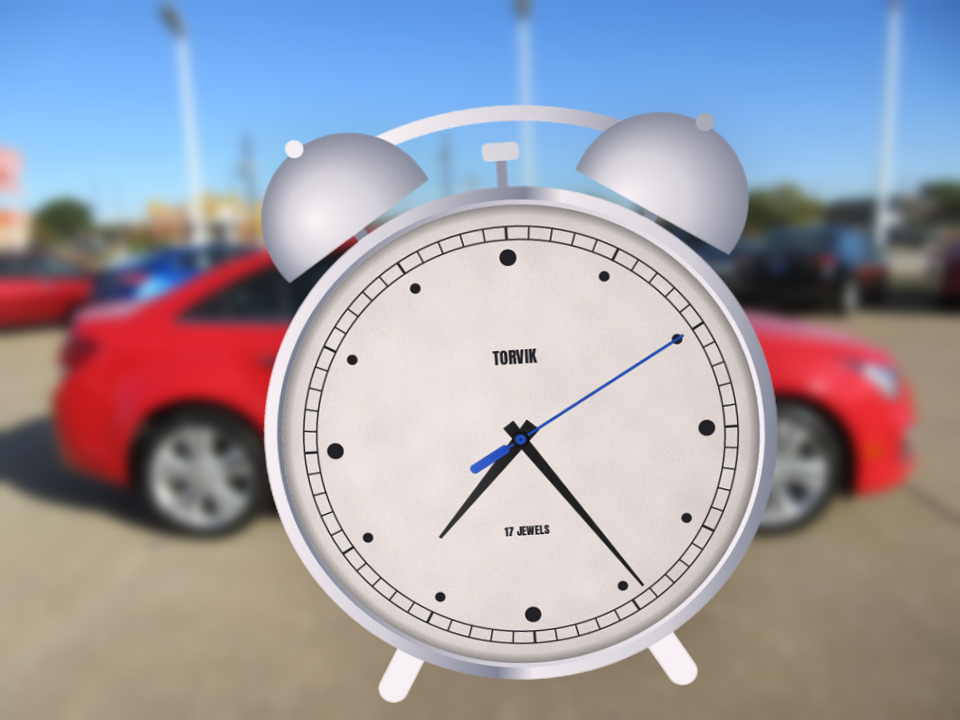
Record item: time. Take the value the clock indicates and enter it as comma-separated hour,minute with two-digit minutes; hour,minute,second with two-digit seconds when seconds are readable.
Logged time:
7,24,10
